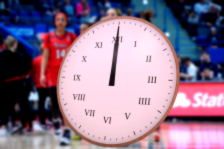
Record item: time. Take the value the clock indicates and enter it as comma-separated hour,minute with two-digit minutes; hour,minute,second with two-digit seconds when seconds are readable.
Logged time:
12,00
